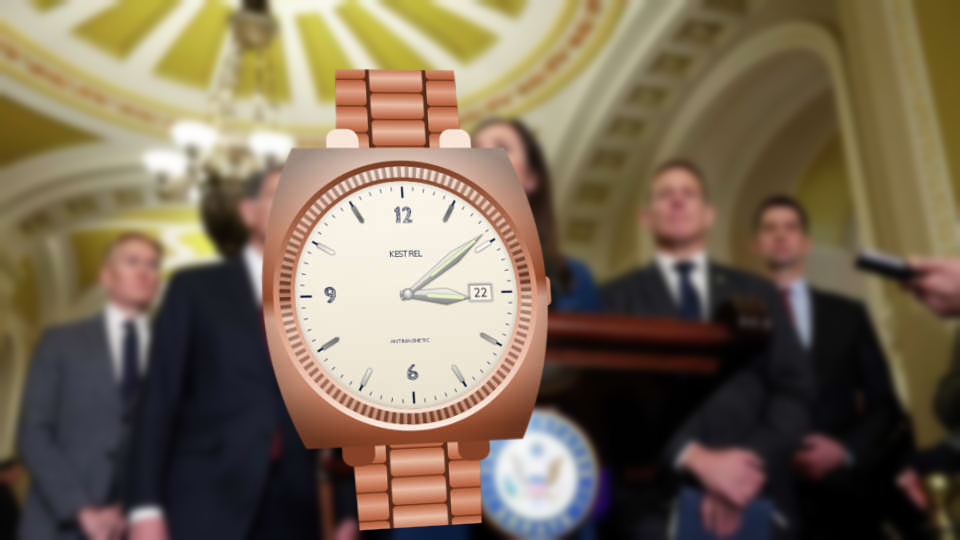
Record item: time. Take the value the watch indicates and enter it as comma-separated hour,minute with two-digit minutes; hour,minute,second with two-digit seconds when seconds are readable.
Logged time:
3,09
